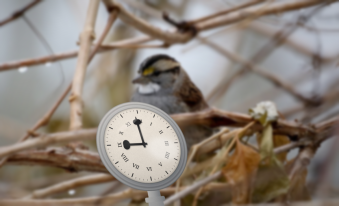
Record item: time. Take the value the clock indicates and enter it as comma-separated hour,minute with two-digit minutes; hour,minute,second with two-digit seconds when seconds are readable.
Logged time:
8,59
